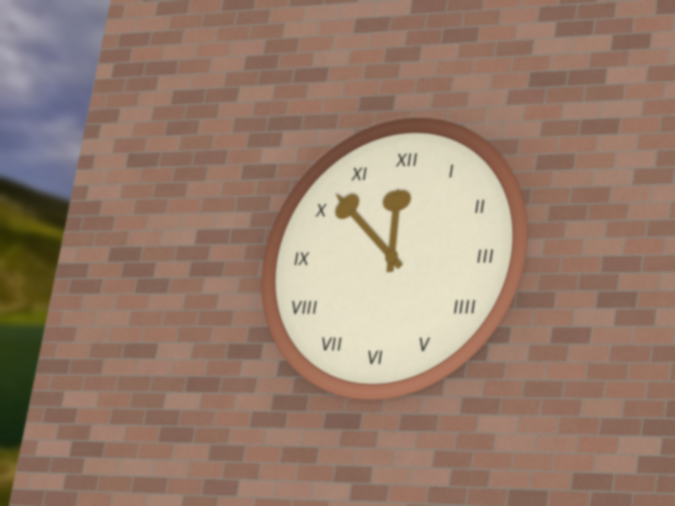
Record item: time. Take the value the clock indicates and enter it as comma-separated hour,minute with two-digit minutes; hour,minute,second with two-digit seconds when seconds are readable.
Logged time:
11,52
